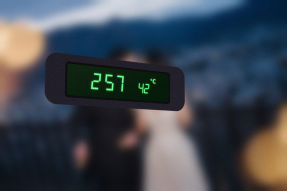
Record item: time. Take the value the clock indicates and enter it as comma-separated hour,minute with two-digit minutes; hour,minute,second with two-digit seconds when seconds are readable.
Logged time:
2,57
